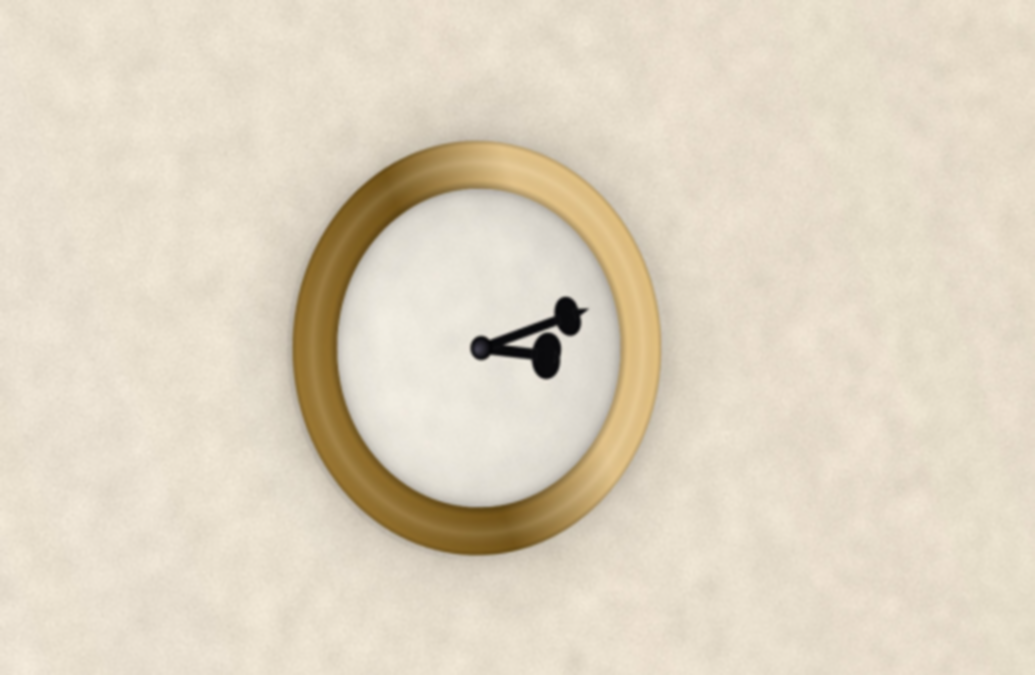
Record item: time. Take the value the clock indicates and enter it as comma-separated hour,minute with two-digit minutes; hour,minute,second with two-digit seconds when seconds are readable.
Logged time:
3,12
